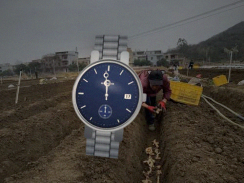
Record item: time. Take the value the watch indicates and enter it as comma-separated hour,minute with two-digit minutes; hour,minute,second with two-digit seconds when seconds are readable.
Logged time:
11,59
